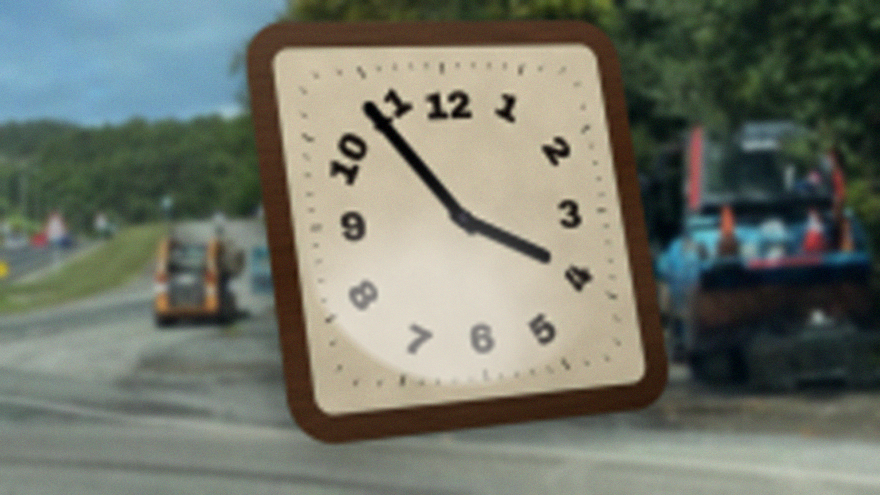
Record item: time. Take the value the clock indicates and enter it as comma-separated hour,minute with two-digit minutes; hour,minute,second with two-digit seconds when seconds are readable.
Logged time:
3,54
